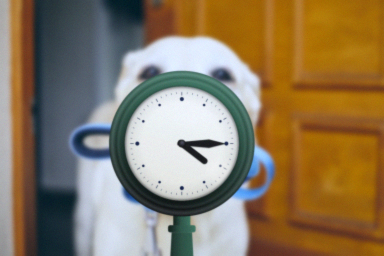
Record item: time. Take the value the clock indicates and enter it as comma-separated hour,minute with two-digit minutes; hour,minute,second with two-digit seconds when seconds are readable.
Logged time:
4,15
